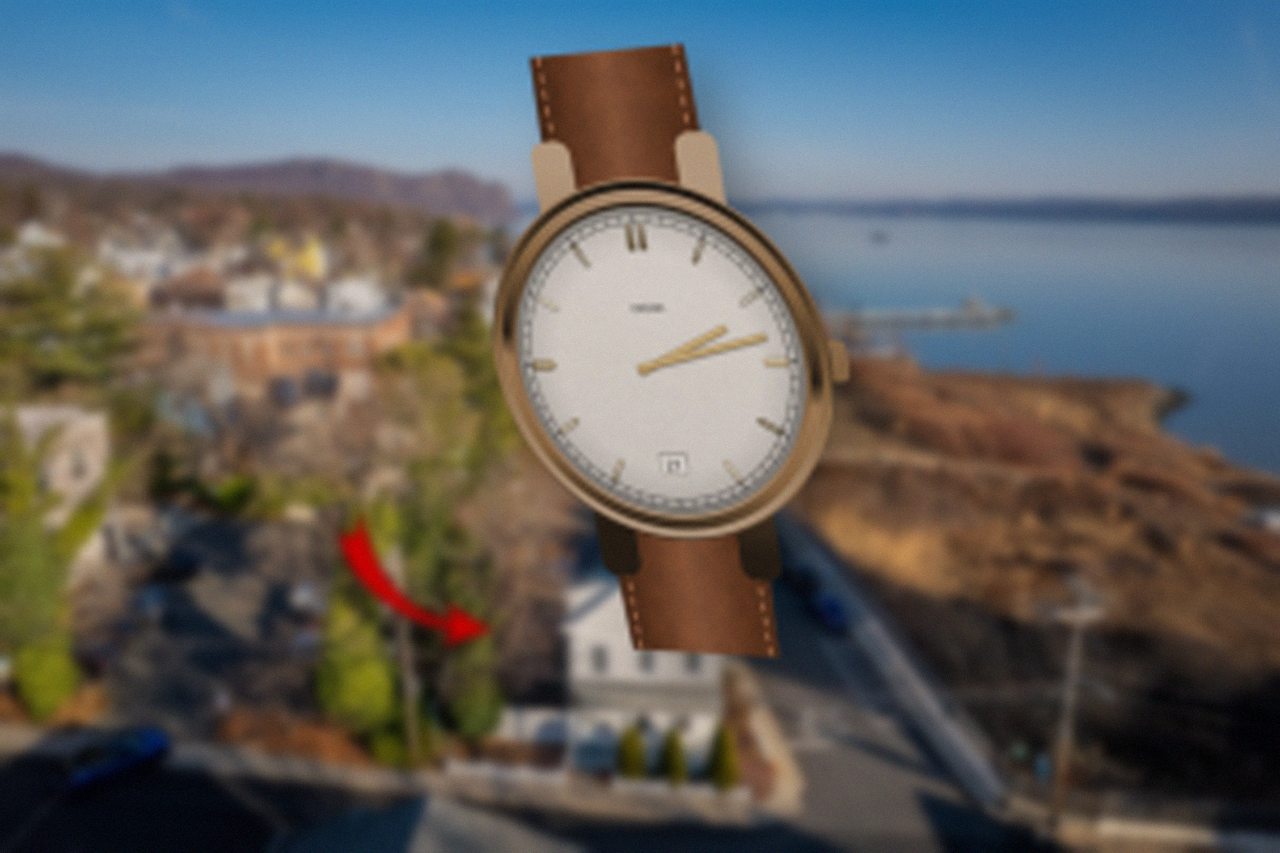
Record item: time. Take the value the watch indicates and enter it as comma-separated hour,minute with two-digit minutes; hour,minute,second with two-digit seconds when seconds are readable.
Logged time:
2,13
